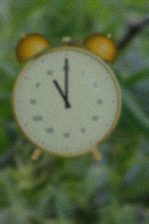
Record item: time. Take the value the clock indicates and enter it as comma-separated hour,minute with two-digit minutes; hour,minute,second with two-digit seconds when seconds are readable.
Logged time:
11,00
